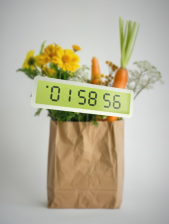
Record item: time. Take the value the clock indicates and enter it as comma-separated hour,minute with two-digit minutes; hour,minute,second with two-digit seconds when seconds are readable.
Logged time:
1,58,56
